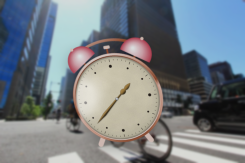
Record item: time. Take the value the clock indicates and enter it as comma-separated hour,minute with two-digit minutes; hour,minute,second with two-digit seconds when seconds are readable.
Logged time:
1,38
